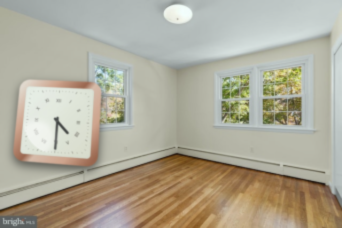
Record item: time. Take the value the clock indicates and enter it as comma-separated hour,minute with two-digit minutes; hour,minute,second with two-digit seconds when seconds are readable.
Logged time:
4,30
